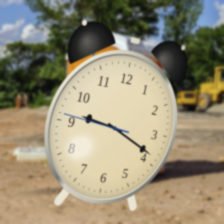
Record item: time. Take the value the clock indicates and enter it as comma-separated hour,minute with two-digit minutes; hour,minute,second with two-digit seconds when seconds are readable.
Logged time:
9,18,46
